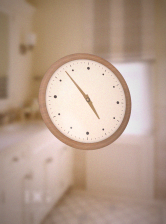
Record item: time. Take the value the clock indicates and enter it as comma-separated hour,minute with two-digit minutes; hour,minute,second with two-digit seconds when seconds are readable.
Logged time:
4,53
